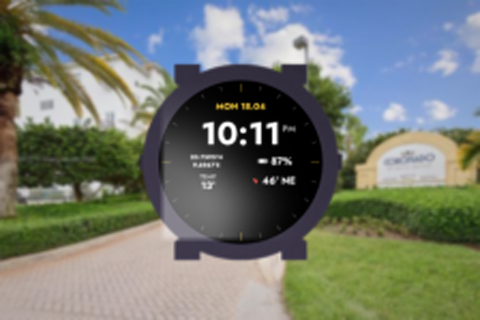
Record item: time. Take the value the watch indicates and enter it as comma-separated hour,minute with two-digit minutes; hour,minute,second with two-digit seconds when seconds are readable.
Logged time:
10,11
